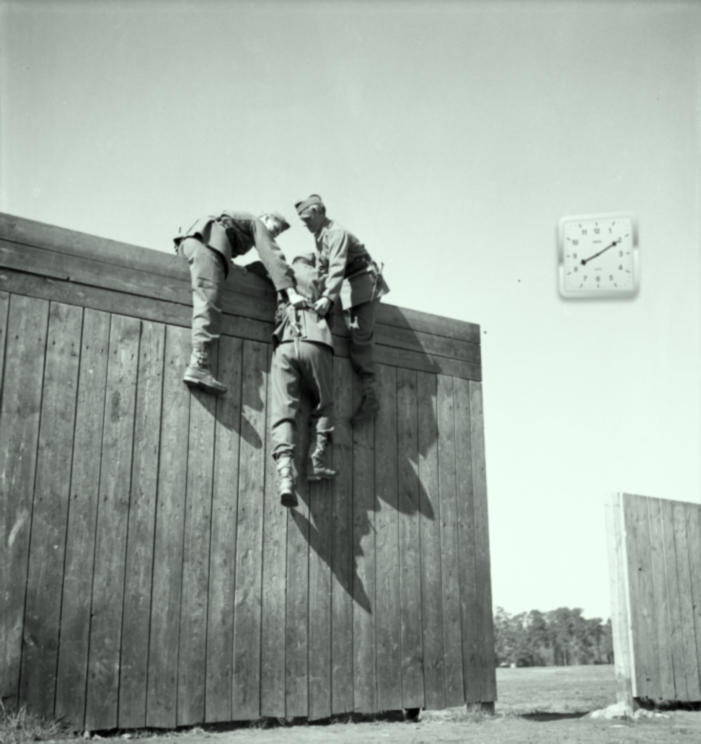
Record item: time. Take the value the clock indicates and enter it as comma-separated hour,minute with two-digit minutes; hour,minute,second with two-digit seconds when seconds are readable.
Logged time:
8,10
